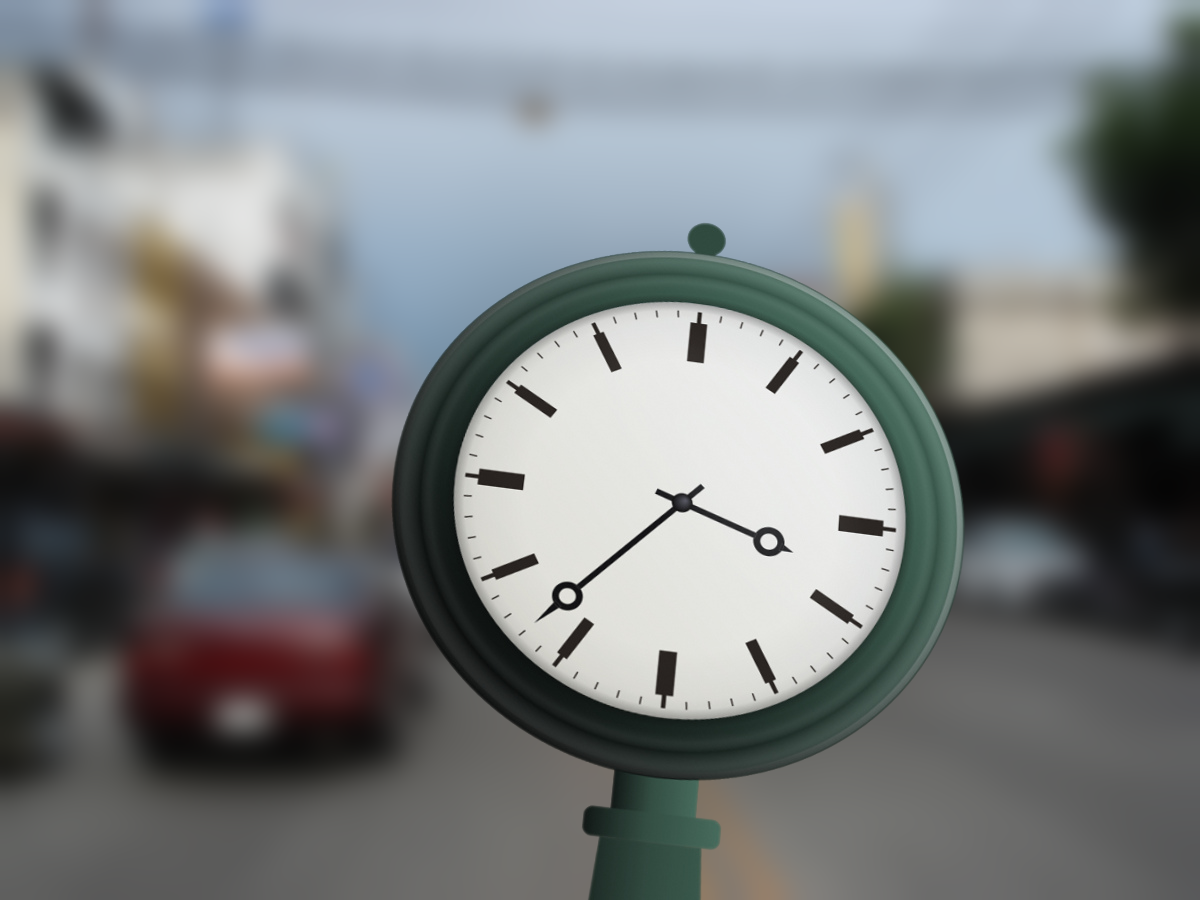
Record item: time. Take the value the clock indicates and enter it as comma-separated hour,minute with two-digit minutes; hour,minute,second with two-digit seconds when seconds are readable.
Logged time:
3,37
